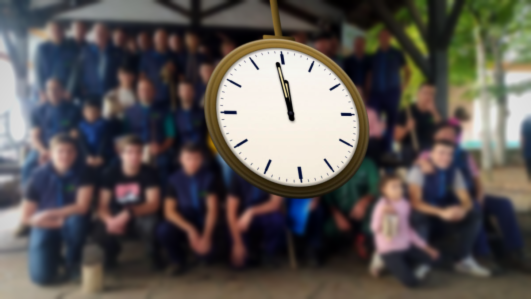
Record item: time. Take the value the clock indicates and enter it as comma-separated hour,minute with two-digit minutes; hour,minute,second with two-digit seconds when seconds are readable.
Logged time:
11,59
